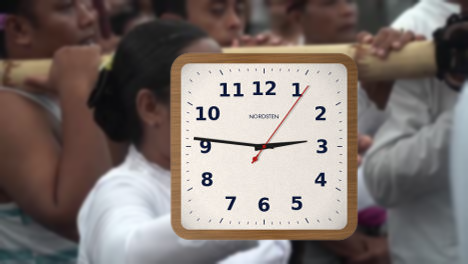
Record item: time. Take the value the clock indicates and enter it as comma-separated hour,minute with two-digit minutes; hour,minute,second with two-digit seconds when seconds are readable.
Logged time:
2,46,06
